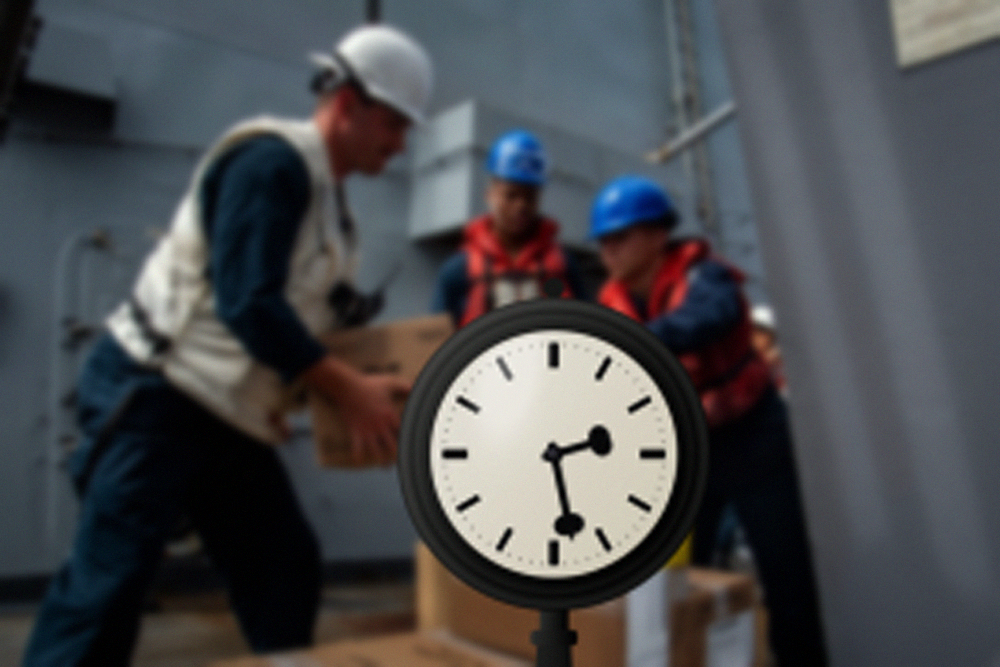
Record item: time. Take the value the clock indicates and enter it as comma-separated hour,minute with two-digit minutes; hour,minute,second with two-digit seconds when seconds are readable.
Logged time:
2,28
